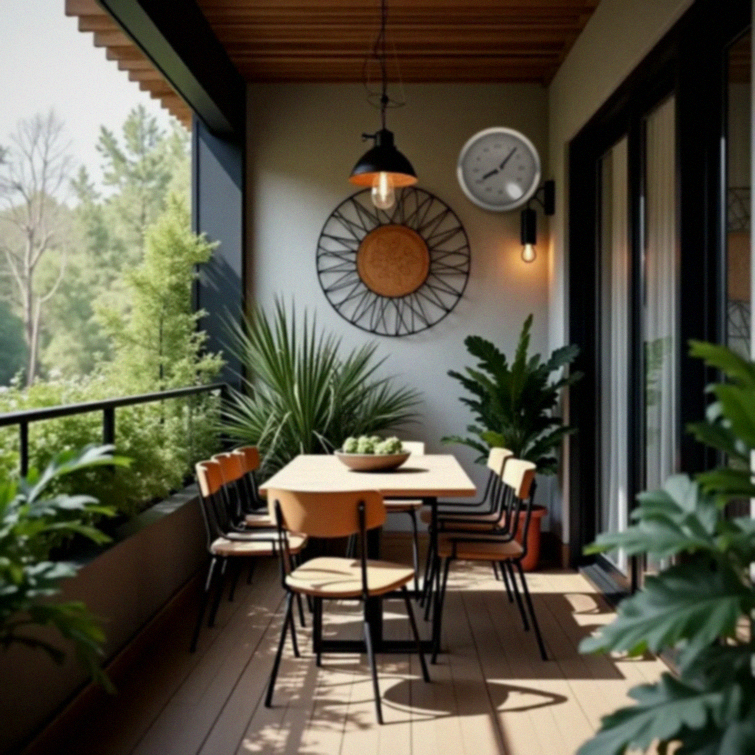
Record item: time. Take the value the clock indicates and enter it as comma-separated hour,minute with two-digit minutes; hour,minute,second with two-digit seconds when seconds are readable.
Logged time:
8,07
